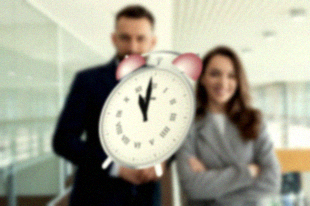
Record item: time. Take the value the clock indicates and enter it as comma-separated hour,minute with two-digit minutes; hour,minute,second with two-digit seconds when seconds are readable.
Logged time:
10,59
